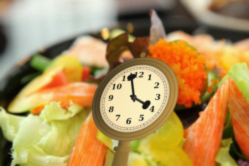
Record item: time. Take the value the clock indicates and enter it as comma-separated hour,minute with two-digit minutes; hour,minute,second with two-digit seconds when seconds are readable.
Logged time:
3,57
